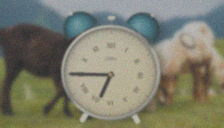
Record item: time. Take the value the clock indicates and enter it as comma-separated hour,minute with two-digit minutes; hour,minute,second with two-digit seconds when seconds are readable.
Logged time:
6,45
